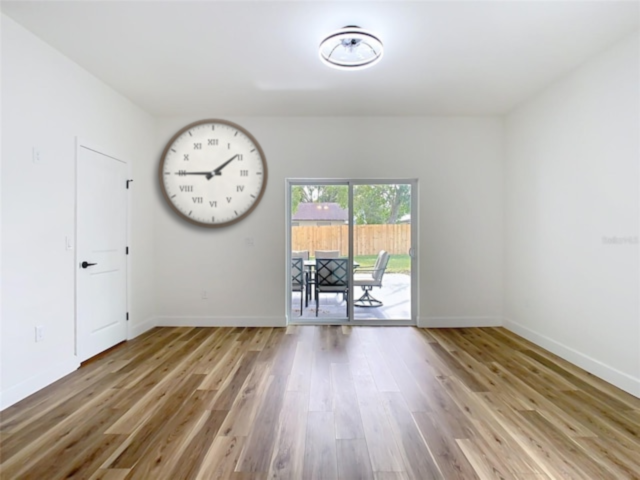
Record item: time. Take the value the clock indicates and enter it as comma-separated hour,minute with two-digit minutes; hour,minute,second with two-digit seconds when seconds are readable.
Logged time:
1,45
